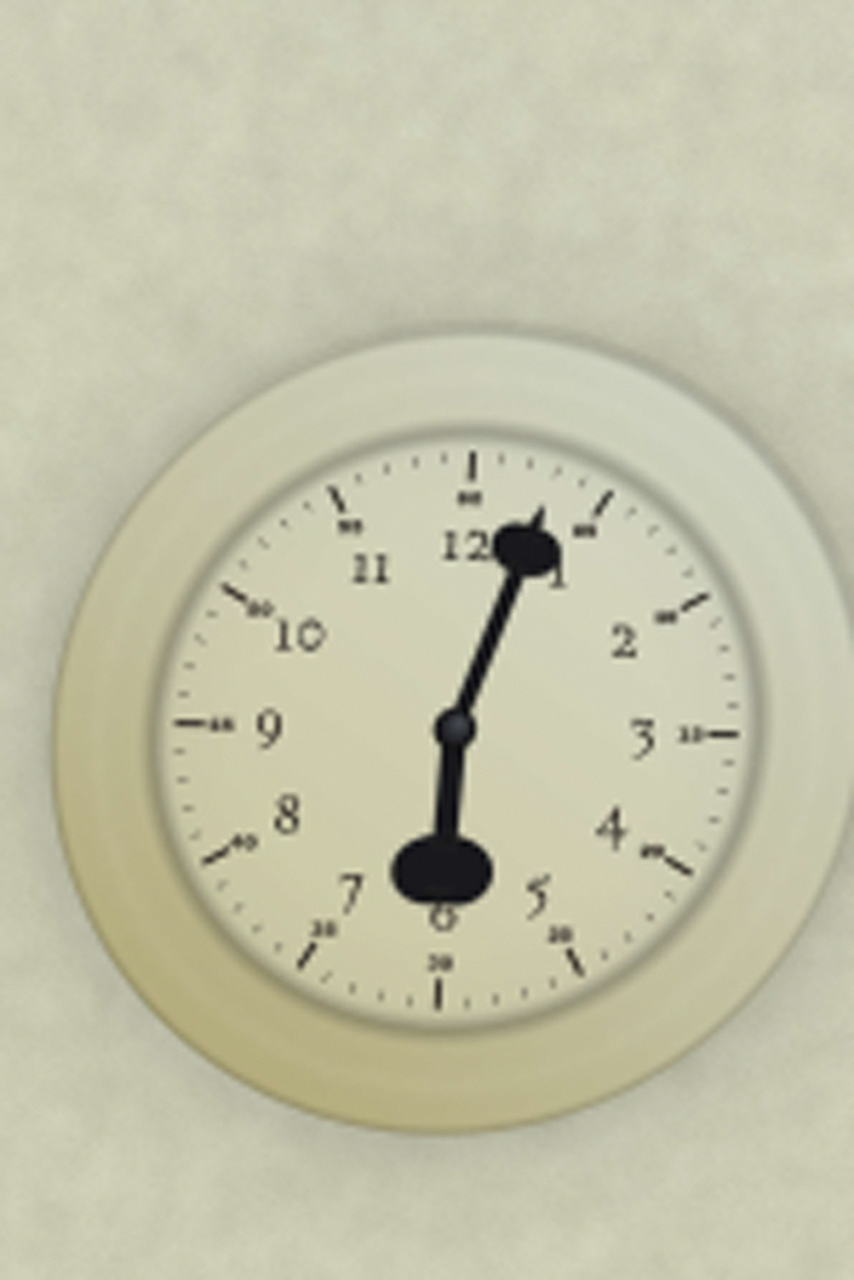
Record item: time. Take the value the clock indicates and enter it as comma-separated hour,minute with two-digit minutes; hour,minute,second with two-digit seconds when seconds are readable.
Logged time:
6,03
